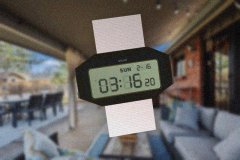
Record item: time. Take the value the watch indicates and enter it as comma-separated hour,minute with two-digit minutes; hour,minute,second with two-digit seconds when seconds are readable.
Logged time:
3,16,20
